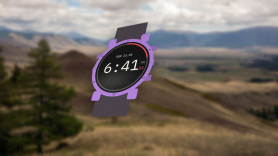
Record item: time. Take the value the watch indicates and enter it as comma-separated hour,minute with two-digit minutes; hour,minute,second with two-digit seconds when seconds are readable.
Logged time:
6,41
